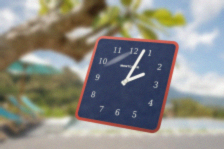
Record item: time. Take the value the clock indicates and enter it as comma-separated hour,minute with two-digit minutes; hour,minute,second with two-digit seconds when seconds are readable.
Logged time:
2,03
